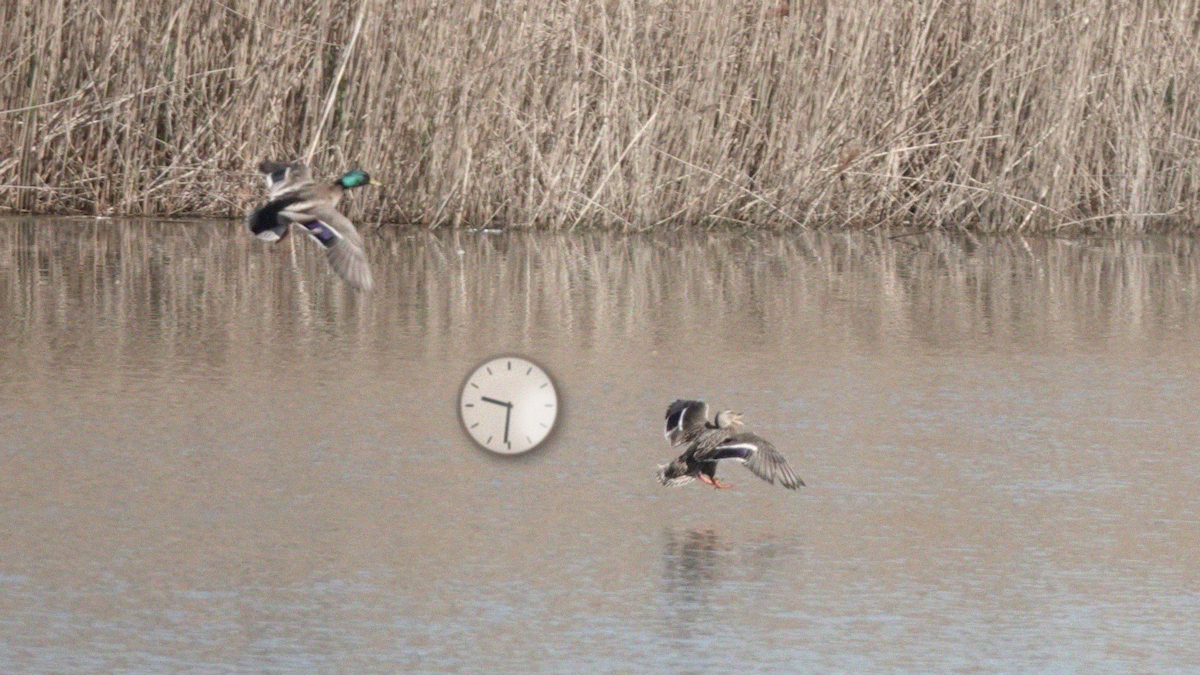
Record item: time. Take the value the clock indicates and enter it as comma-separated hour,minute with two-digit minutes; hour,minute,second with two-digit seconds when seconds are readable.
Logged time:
9,31
